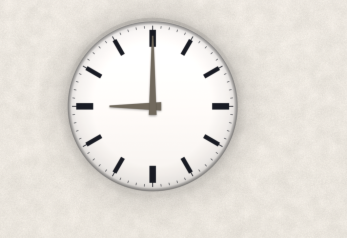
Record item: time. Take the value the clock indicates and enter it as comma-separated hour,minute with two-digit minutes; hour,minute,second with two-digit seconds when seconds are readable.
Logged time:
9,00
